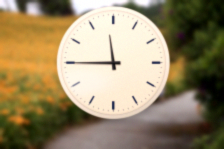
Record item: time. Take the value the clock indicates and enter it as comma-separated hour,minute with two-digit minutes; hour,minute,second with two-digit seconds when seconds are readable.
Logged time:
11,45
